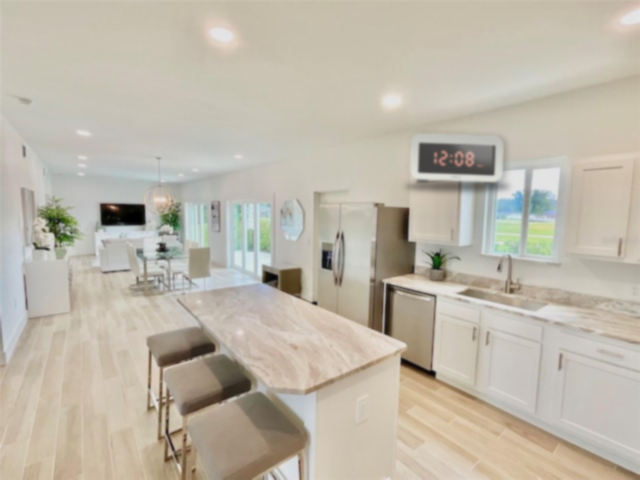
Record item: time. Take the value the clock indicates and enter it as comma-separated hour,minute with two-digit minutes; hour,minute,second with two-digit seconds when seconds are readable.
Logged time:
12,08
